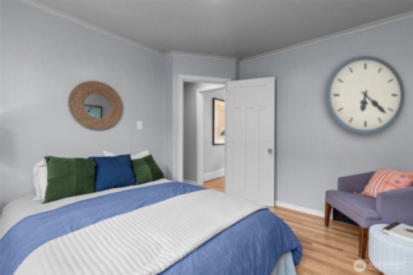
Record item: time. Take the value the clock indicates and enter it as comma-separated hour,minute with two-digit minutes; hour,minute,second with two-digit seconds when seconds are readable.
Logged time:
6,22
